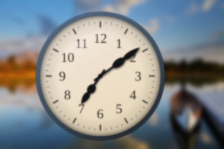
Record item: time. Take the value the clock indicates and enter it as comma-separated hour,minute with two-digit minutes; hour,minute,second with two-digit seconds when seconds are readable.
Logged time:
7,09
